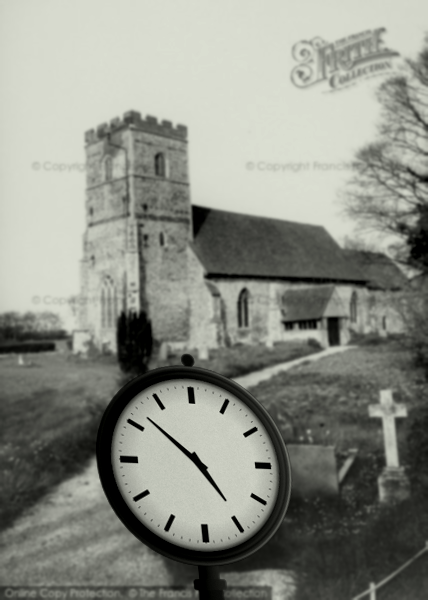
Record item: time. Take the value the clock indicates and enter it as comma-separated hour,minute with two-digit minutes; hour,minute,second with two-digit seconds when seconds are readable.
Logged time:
4,52
